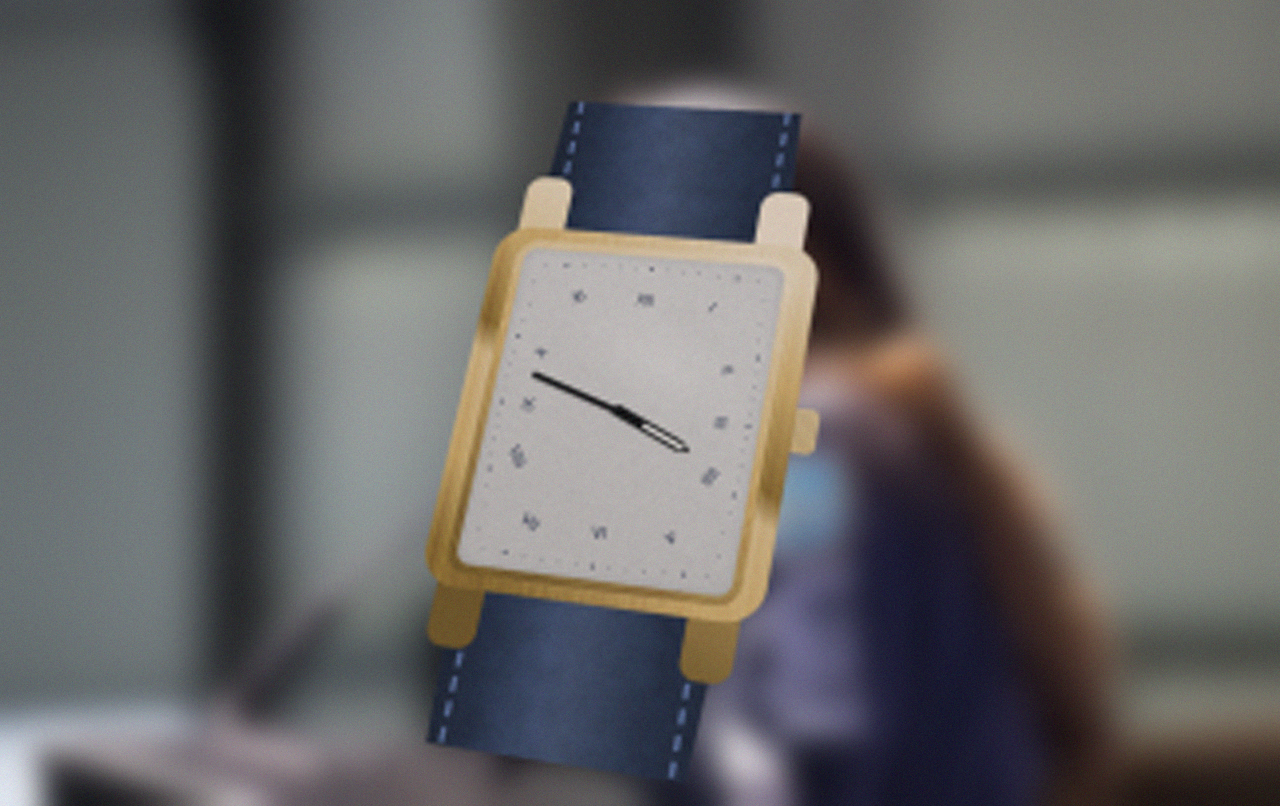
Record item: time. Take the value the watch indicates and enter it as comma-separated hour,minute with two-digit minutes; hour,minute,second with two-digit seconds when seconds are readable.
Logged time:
3,48
